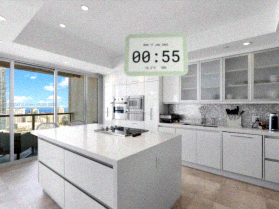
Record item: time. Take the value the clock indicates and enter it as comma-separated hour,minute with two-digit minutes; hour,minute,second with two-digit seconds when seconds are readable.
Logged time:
0,55
